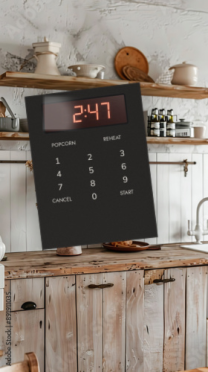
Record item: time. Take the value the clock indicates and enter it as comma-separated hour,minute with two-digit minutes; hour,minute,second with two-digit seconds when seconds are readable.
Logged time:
2,47
